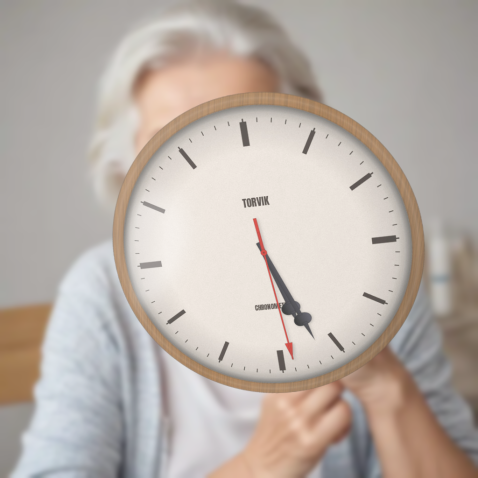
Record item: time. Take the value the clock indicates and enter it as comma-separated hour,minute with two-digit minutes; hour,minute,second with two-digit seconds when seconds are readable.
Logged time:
5,26,29
